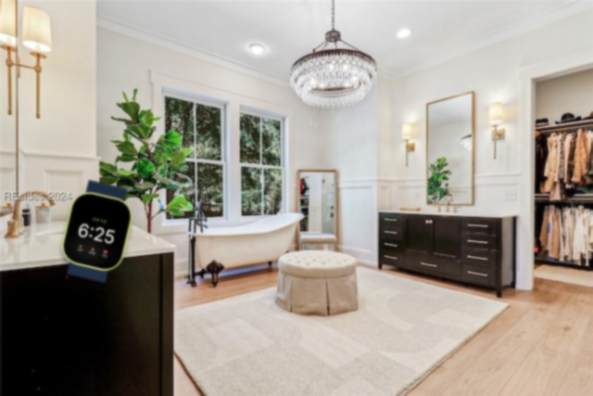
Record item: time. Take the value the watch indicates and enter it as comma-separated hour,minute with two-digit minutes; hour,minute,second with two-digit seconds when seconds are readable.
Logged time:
6,25
